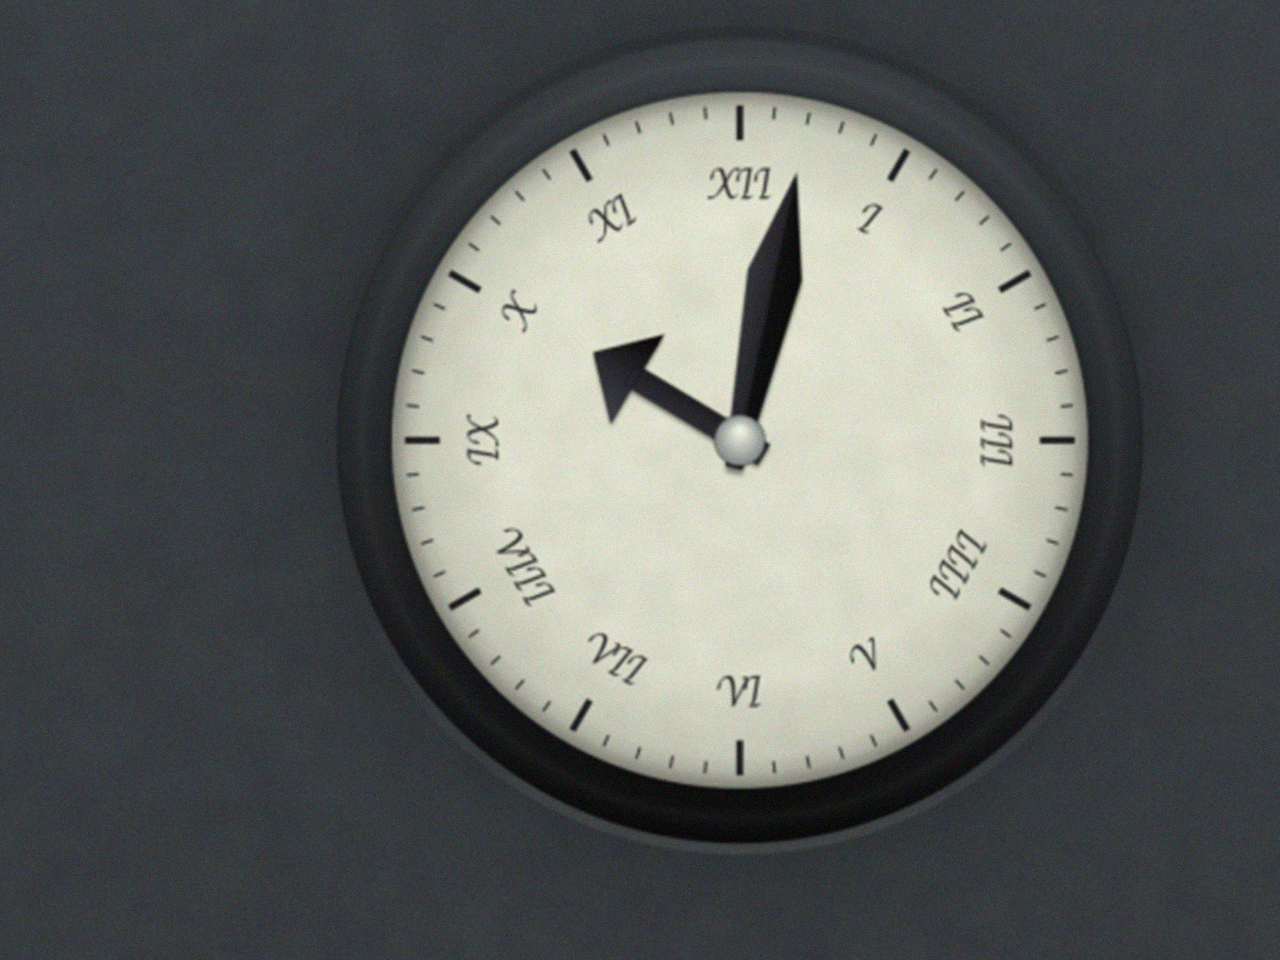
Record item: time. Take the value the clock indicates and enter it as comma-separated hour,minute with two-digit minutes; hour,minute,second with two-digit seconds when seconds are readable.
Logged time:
10,02
